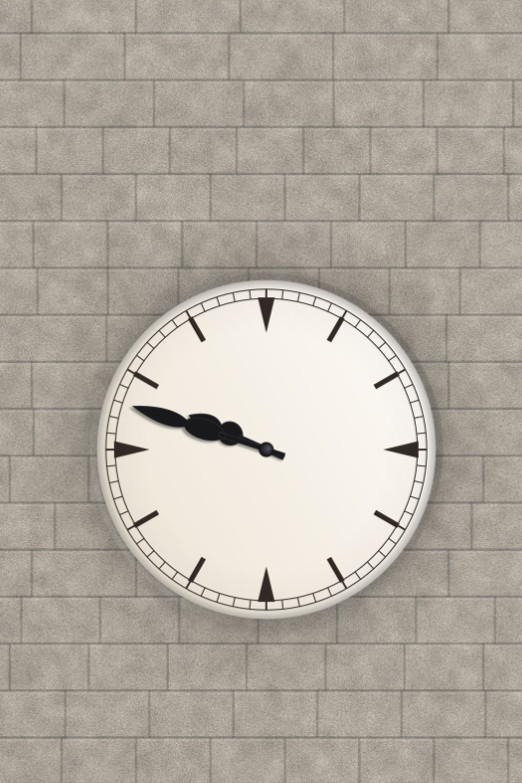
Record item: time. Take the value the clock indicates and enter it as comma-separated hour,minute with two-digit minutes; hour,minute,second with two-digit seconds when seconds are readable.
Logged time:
9,48
